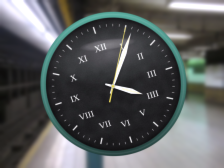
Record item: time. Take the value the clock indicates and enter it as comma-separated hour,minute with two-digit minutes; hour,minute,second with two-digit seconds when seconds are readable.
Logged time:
4,06,05
